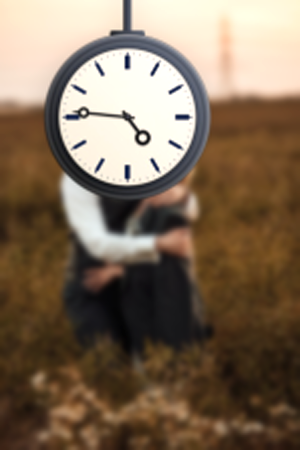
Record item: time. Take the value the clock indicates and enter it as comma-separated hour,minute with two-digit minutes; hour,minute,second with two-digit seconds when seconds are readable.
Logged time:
4,46
